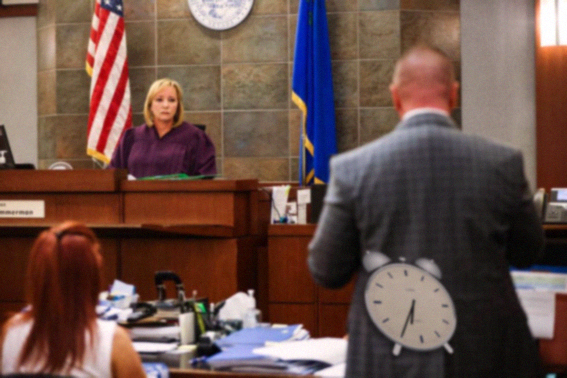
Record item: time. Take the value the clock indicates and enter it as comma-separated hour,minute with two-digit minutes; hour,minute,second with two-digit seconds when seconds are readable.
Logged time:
6,35
